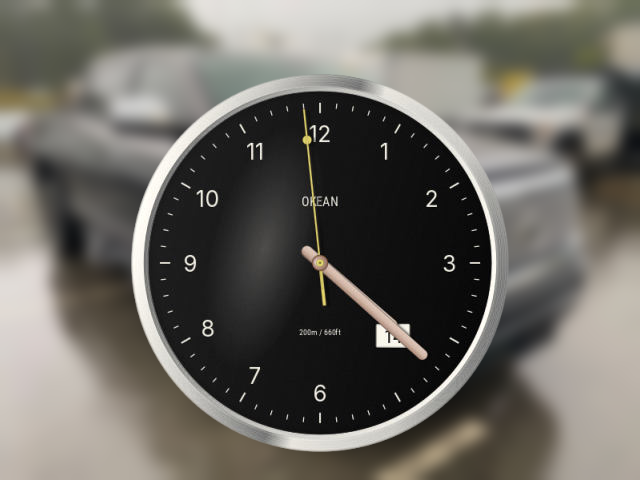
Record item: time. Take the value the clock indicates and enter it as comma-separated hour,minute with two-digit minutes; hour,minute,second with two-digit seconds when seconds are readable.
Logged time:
4,21,59
